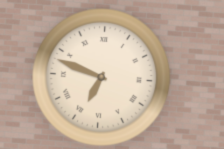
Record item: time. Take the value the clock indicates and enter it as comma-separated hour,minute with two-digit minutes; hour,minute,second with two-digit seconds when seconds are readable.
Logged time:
6,48
